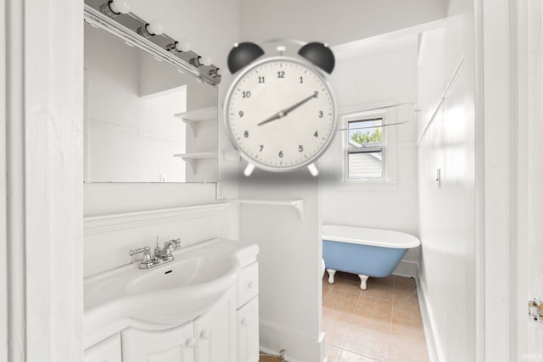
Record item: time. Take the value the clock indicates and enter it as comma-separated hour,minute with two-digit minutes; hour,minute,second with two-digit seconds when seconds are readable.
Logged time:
8,10
